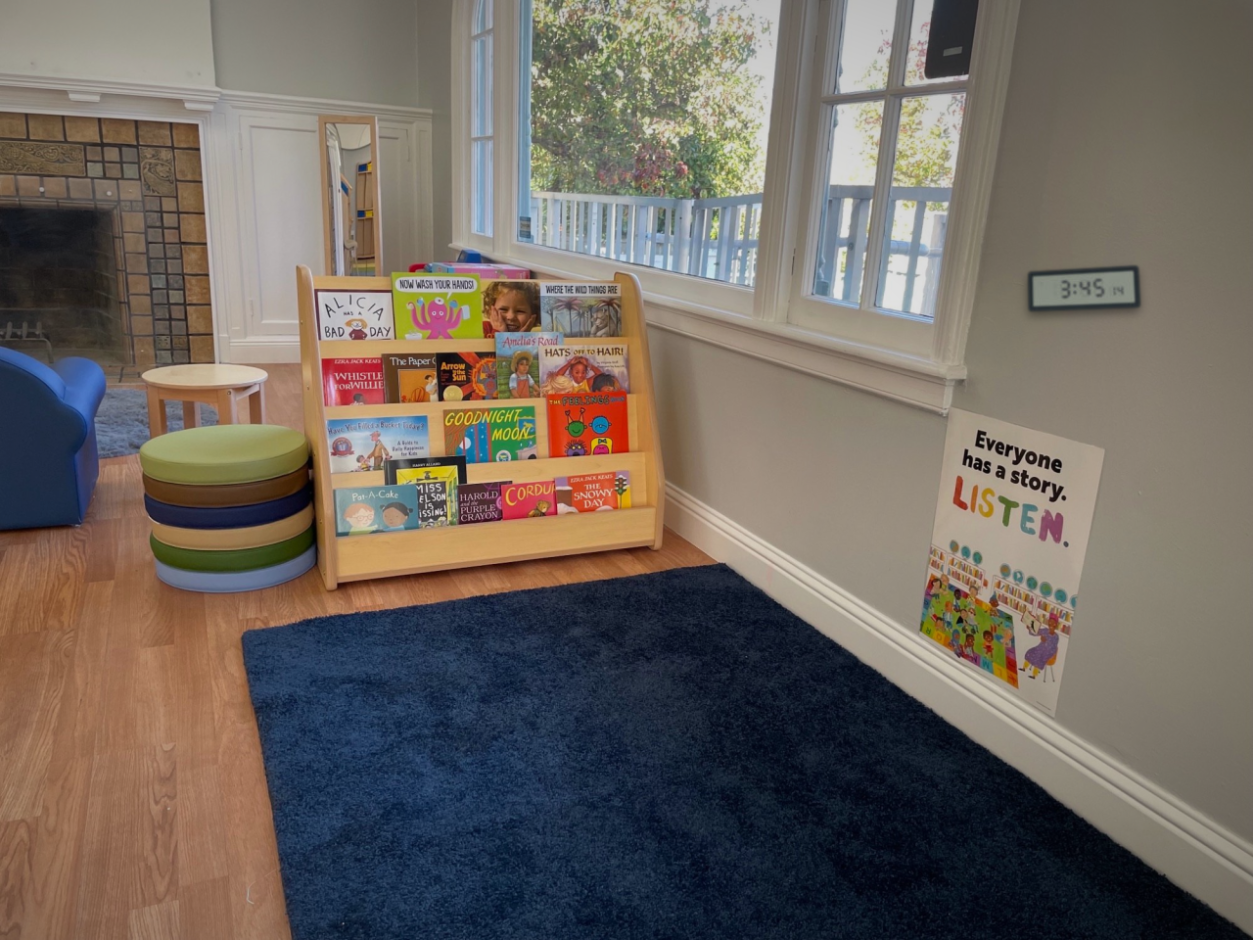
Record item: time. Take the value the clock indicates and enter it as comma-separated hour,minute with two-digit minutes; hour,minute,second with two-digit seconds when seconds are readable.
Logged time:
3,45
